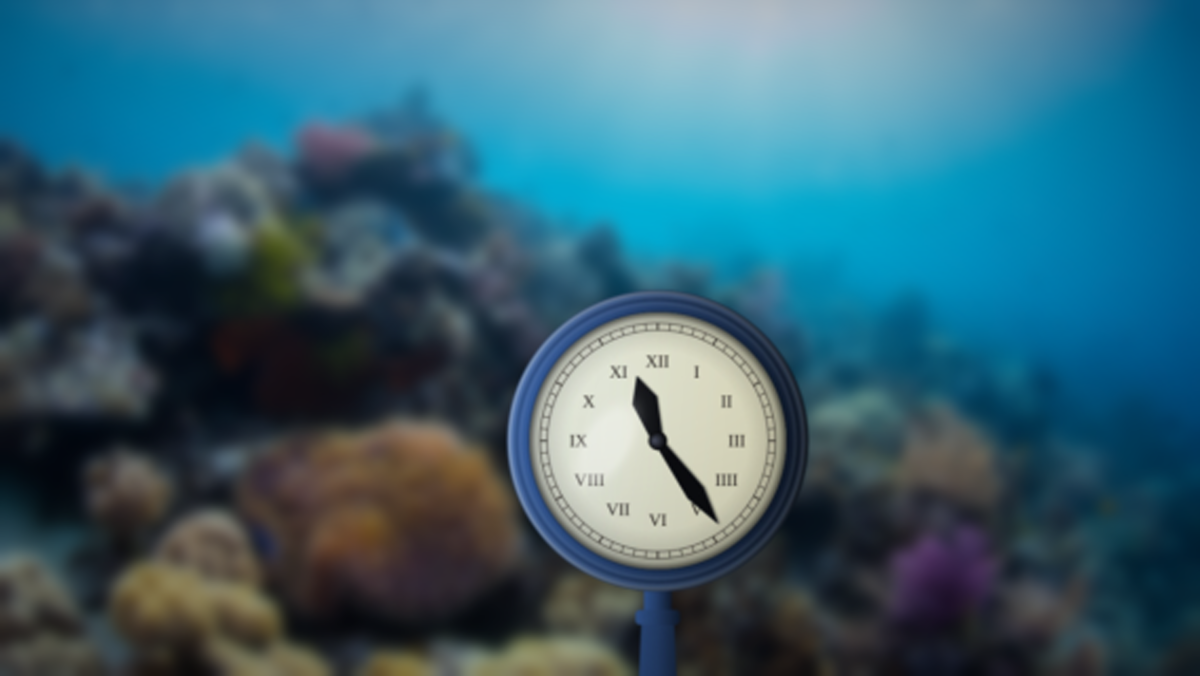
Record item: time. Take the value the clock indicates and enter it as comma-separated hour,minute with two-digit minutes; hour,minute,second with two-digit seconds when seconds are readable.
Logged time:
11,24
